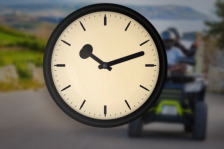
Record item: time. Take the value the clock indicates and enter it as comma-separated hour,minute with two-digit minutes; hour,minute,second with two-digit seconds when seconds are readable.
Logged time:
10,12
